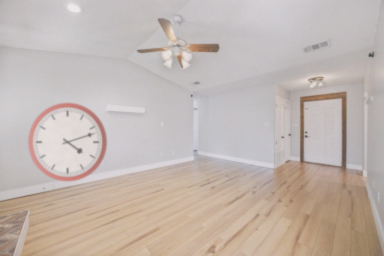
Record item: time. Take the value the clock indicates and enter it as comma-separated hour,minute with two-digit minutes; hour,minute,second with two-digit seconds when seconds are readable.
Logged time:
4,12
